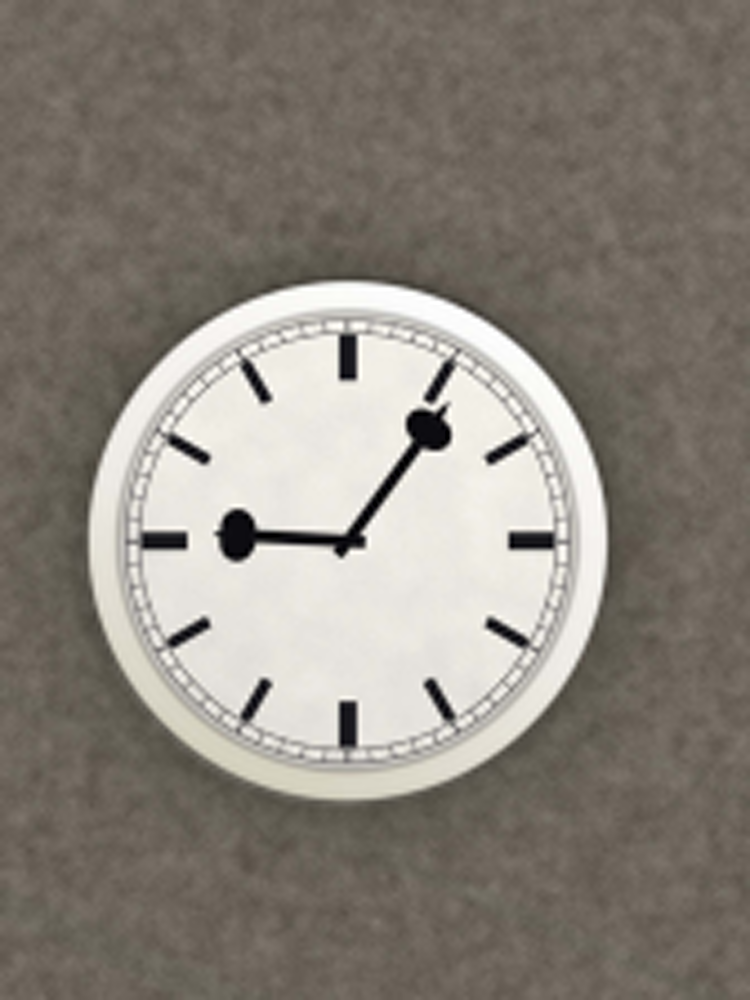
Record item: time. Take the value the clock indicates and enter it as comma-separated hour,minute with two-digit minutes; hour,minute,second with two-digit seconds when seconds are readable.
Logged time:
9,06
